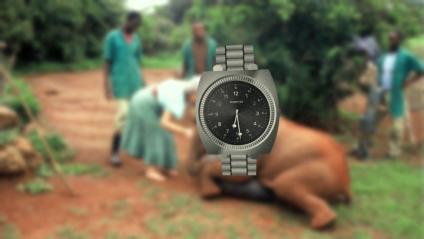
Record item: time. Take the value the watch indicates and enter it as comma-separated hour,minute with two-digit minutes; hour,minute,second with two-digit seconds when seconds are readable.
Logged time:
6,29
